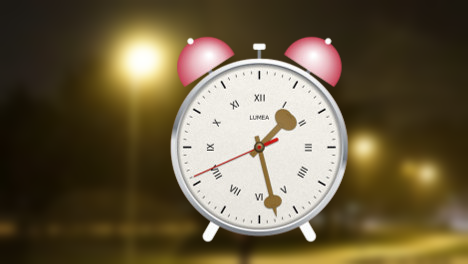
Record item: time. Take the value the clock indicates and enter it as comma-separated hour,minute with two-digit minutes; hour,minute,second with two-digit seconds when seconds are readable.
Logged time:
1,27,41
